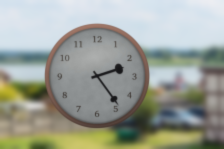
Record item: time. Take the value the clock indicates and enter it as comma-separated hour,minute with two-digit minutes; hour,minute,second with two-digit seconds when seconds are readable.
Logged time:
2,24
